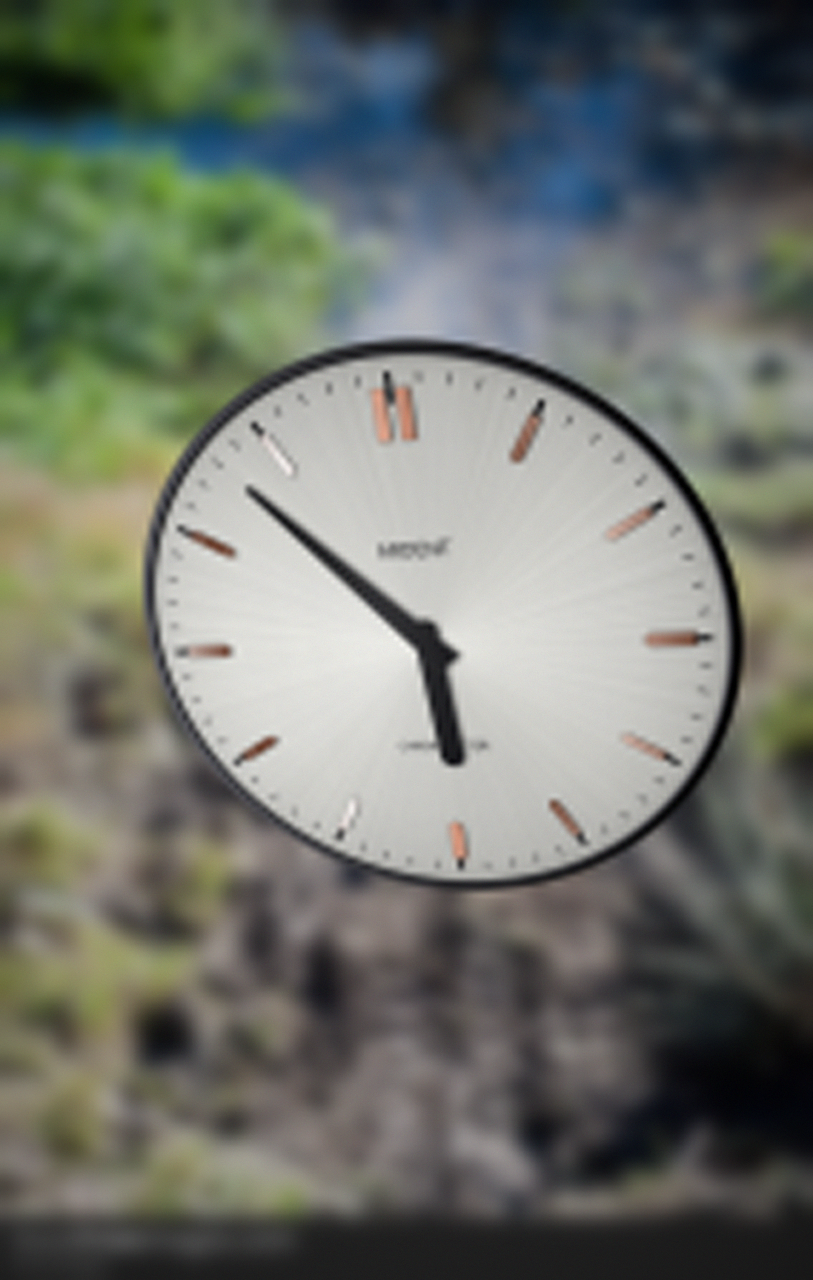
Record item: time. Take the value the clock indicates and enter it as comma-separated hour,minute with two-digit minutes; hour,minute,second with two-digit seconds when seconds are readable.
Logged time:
5,53
